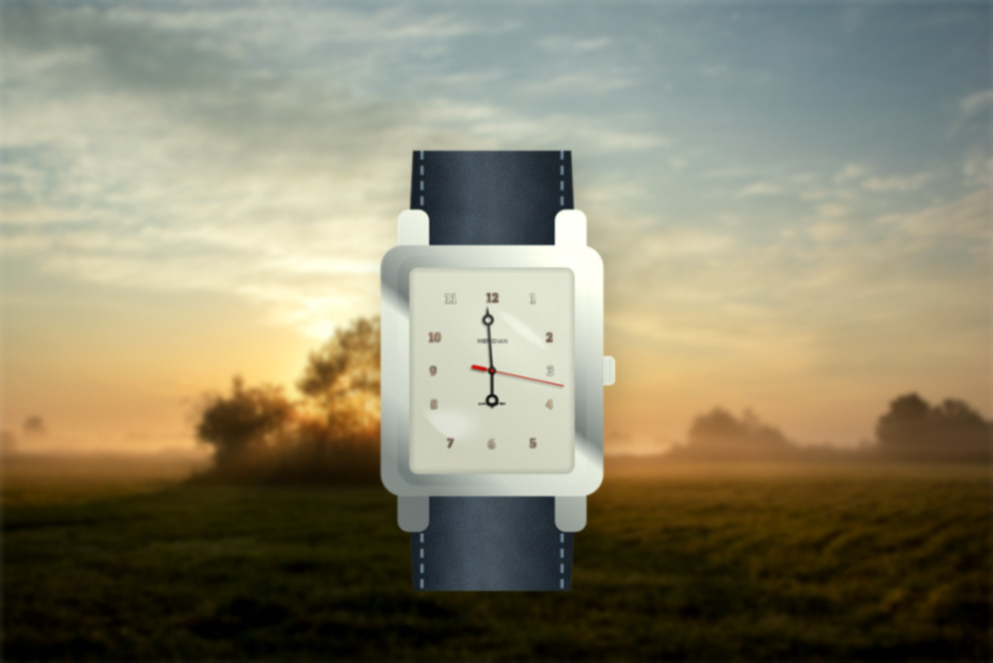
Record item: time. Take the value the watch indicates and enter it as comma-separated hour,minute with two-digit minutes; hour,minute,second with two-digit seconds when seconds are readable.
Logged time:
5,59,17
